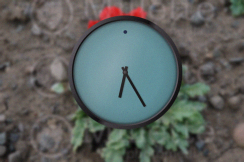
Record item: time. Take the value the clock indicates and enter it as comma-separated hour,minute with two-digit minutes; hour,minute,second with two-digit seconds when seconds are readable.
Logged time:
6,25
